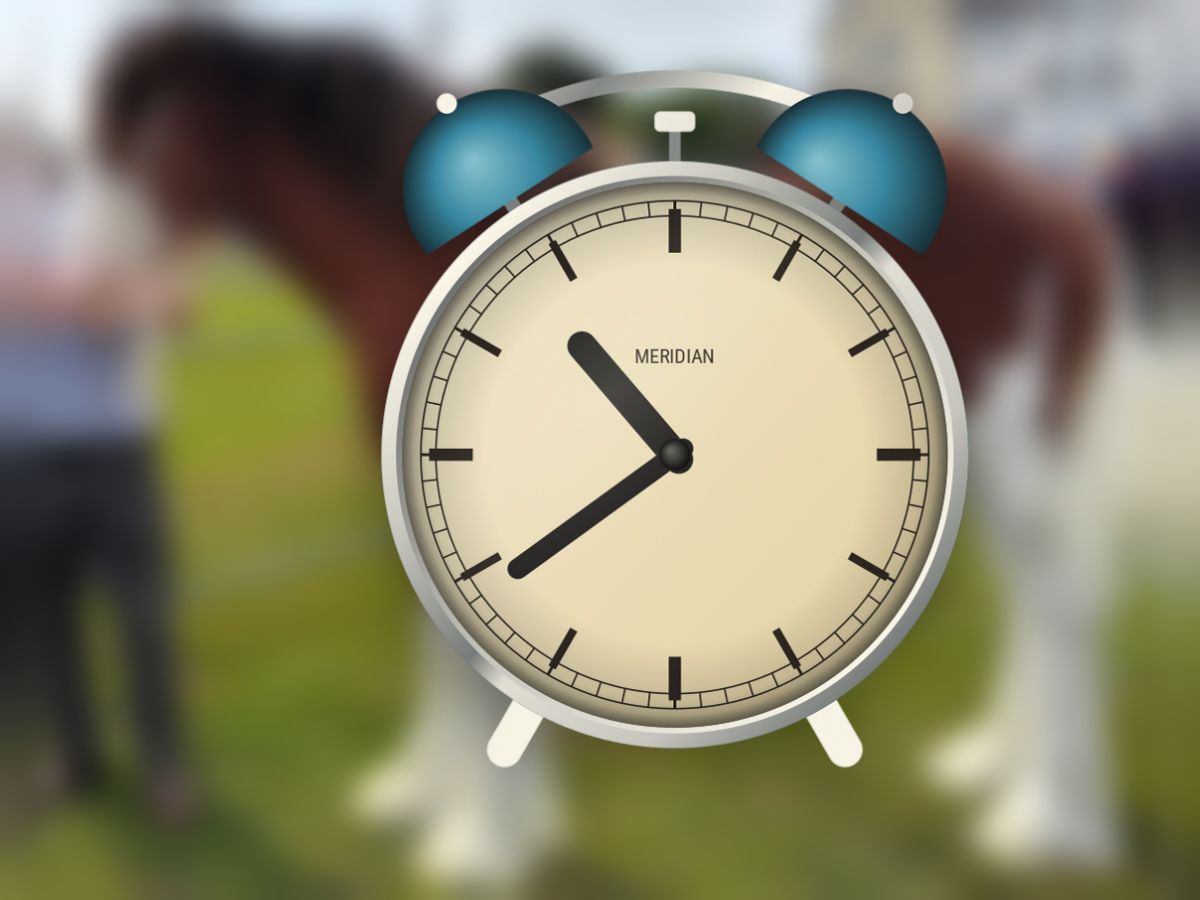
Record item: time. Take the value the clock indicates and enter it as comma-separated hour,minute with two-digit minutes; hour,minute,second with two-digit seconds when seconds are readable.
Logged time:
10,39
